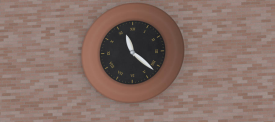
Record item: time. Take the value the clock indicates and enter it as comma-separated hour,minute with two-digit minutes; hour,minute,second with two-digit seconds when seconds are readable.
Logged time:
11,22
